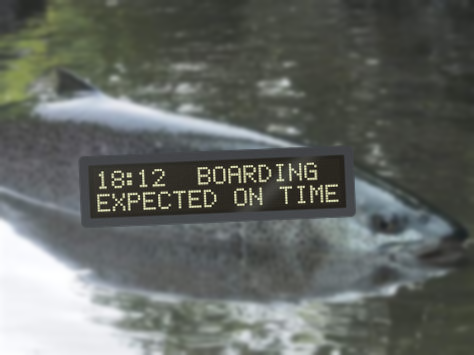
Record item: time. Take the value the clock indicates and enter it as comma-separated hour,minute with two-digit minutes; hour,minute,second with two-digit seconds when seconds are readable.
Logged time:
18,12
